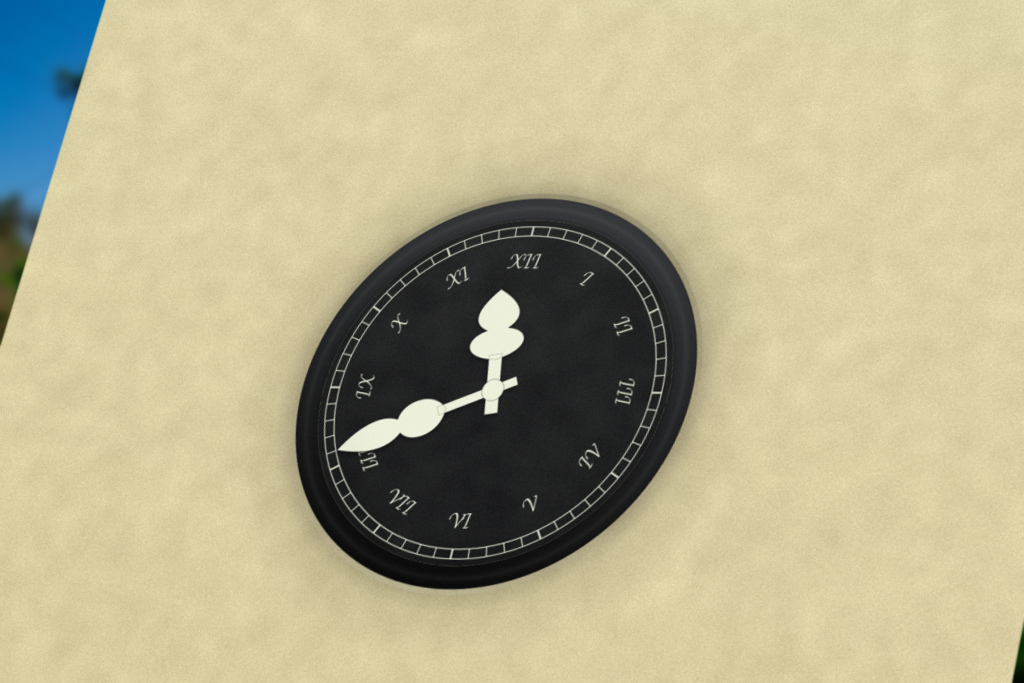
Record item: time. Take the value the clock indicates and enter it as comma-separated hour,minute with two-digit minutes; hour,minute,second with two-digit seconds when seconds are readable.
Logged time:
11,41
